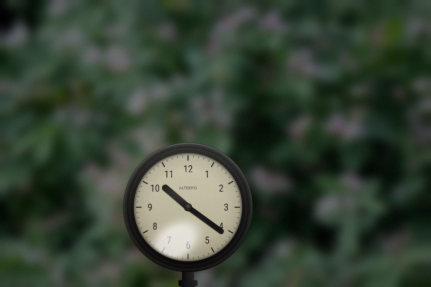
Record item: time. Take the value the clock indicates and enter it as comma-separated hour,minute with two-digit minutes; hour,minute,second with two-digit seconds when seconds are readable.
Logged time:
10,21
